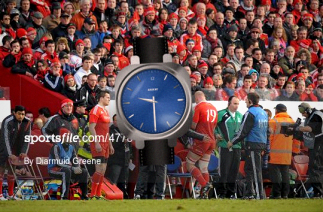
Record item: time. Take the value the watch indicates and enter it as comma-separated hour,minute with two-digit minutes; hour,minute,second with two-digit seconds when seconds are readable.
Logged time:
9,30
